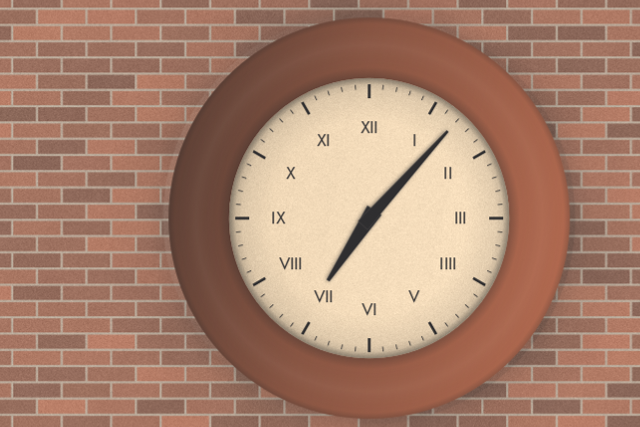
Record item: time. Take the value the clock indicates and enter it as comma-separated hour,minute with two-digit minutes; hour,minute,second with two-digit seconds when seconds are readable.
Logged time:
7,07
